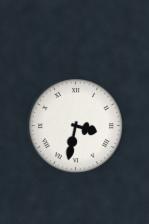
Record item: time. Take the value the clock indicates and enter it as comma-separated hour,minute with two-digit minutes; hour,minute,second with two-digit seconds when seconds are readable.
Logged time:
3,32
